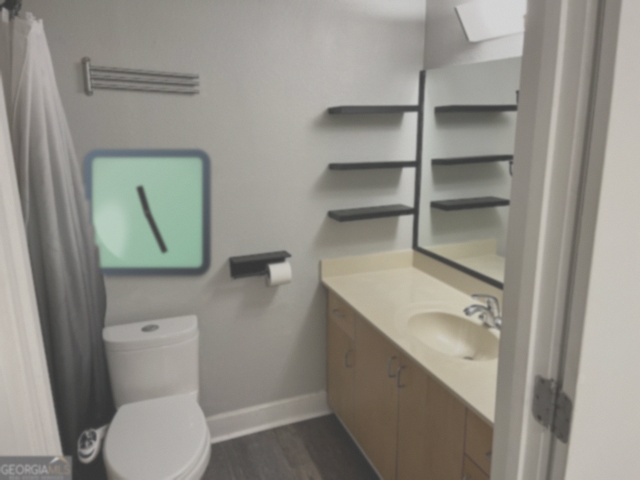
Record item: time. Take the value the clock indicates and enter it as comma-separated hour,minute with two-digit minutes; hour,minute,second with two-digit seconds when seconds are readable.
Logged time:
11,26
